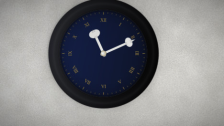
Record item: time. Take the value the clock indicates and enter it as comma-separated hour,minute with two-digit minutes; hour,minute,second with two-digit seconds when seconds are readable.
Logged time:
11,11
